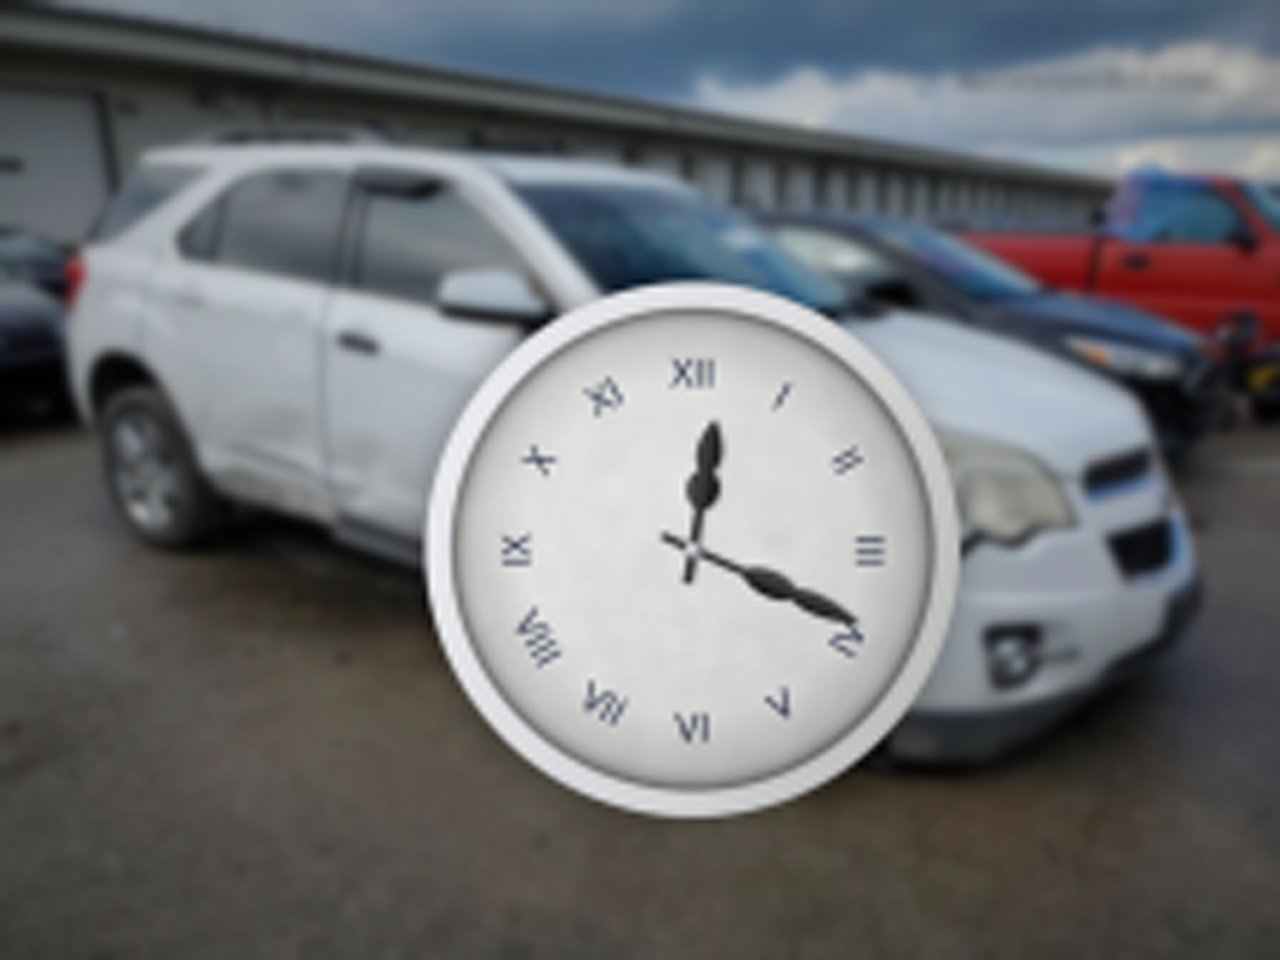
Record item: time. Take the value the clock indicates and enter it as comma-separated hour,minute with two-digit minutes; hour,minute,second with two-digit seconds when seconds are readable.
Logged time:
12,19
